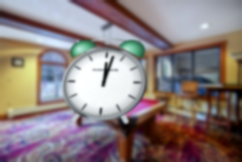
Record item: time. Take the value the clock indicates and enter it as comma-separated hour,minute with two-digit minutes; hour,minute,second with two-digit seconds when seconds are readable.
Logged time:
12,02
